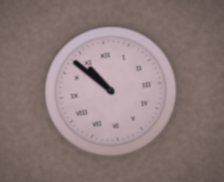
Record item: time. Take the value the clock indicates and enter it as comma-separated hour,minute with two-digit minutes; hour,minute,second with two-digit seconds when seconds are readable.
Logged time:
10,53
